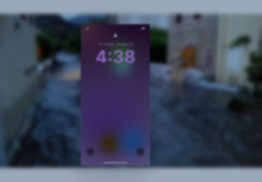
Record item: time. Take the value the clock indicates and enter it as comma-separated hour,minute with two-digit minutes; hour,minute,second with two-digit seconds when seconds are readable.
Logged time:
4,38
